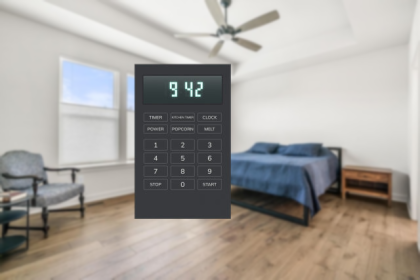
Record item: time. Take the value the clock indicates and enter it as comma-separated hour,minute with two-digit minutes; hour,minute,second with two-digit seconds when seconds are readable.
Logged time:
9,42
